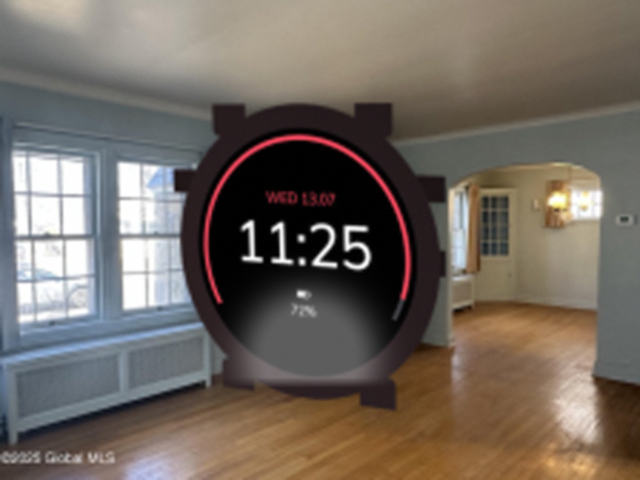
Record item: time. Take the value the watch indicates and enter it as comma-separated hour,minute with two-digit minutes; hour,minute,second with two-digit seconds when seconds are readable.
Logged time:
11,25
